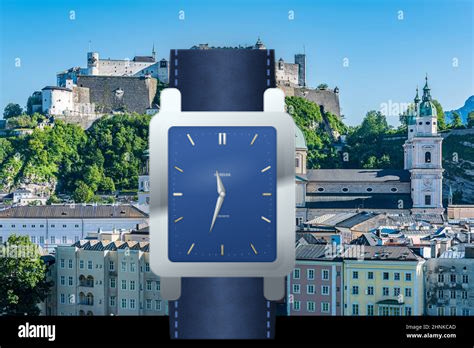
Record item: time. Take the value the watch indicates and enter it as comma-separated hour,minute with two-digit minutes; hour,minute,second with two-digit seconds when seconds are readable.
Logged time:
11,33
